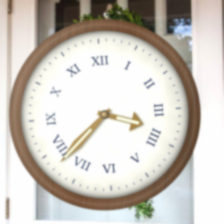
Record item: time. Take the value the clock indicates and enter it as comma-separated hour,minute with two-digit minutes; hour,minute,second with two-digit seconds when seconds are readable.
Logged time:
3,38
